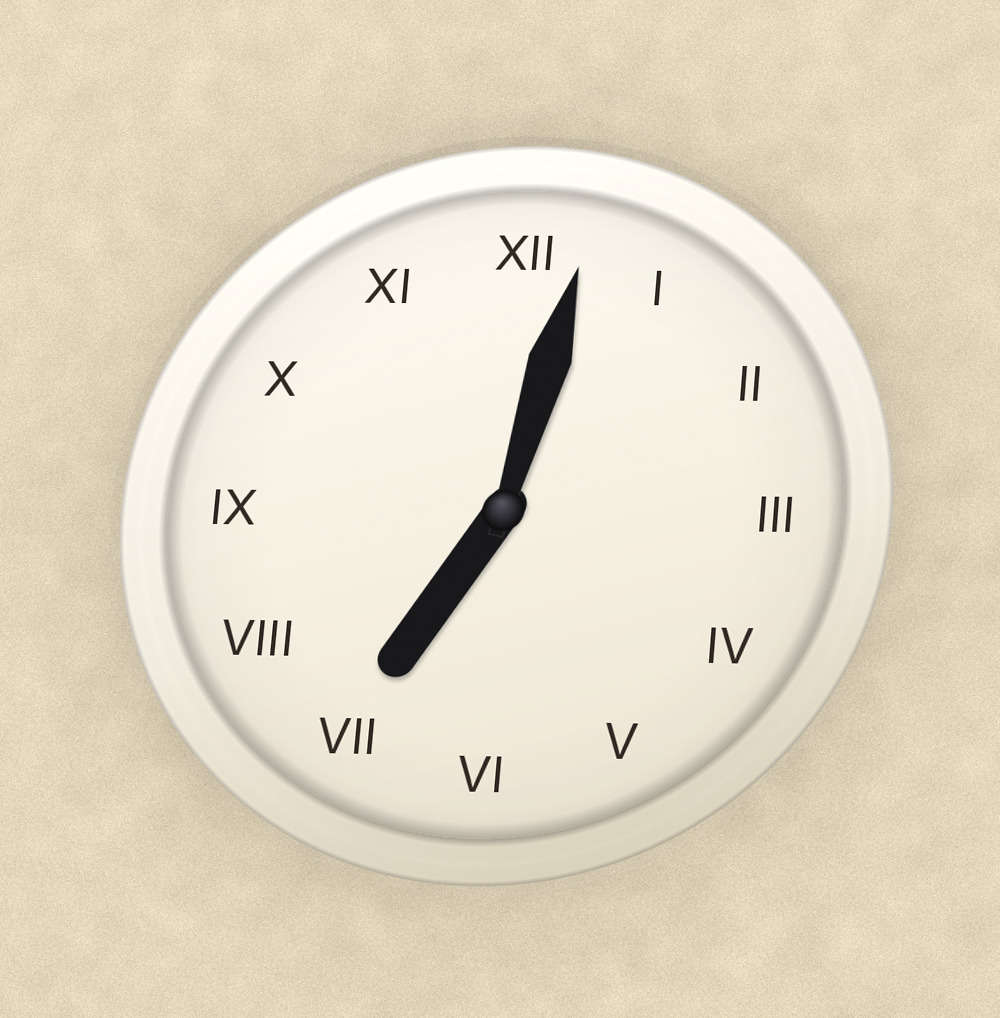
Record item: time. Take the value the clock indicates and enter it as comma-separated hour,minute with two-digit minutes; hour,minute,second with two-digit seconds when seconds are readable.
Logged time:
7,02
